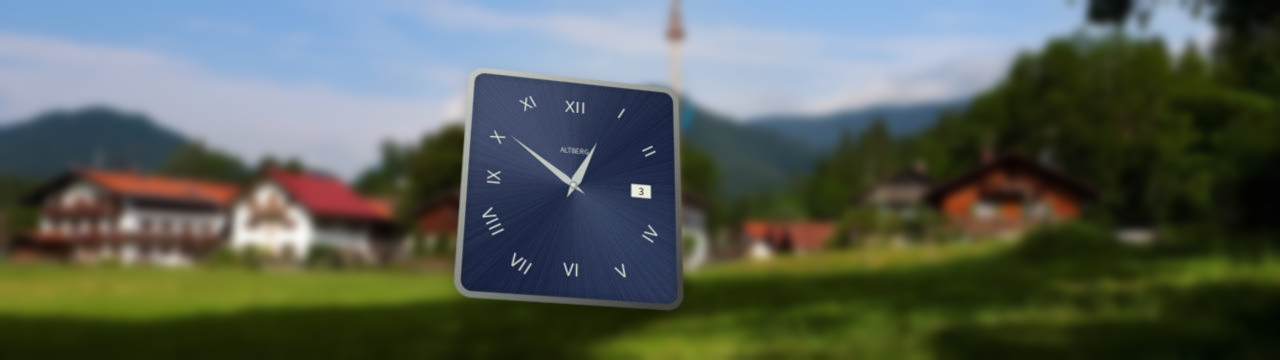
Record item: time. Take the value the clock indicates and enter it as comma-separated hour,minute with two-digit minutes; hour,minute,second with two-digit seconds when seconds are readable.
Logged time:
12,51
